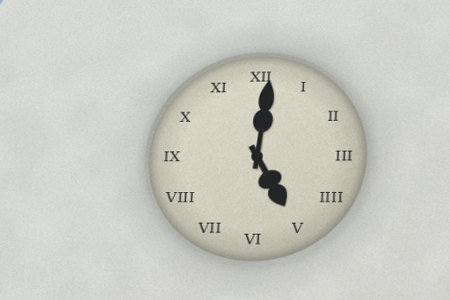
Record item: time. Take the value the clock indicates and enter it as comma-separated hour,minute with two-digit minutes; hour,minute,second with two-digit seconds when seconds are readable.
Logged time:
5,01
